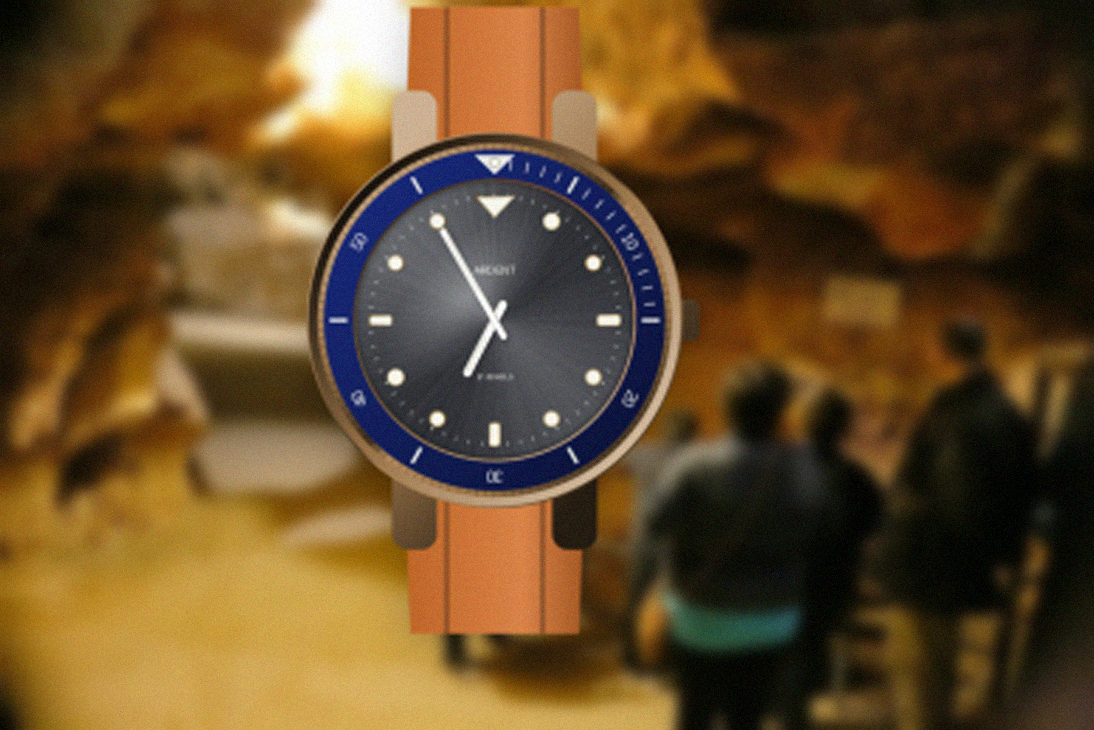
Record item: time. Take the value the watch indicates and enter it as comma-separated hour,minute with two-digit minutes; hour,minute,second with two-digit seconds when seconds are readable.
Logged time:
6,55
